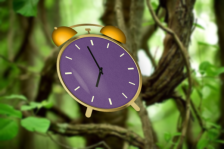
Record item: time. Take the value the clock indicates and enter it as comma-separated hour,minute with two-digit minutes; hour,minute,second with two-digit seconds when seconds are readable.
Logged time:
6,58
